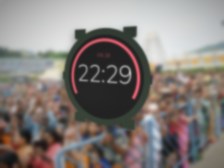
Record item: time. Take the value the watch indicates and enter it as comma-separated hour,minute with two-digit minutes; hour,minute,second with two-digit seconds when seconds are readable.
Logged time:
22,29
